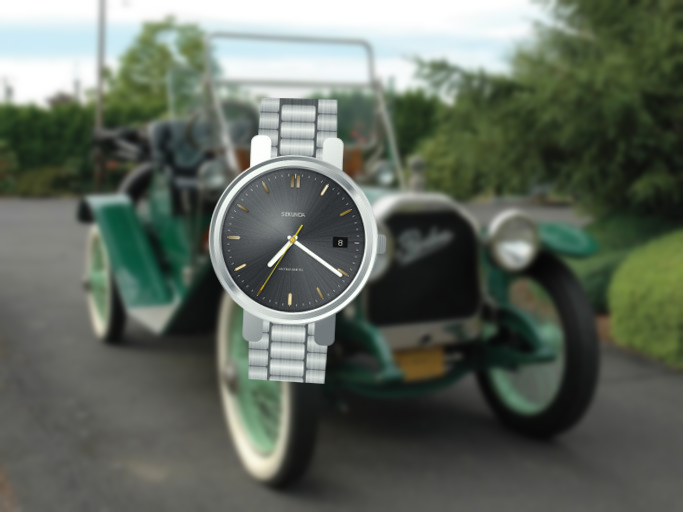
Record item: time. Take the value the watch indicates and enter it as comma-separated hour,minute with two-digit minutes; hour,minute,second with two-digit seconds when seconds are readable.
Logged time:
7,20,35
